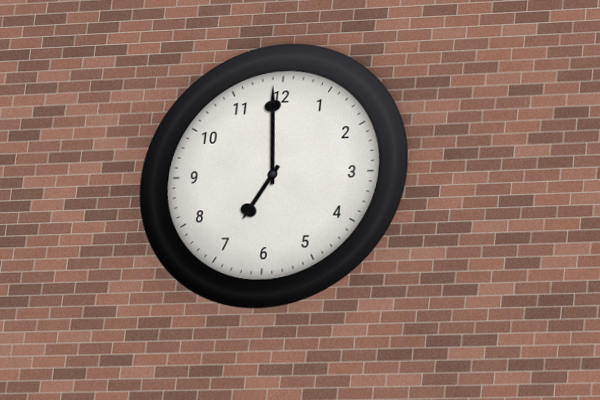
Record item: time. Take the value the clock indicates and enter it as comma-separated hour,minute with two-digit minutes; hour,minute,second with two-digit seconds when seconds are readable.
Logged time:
6,59
